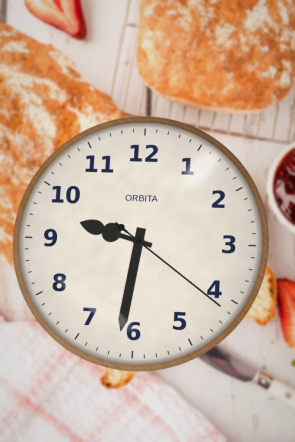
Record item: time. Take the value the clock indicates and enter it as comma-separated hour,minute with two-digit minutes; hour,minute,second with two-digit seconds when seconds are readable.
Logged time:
9,31,21
